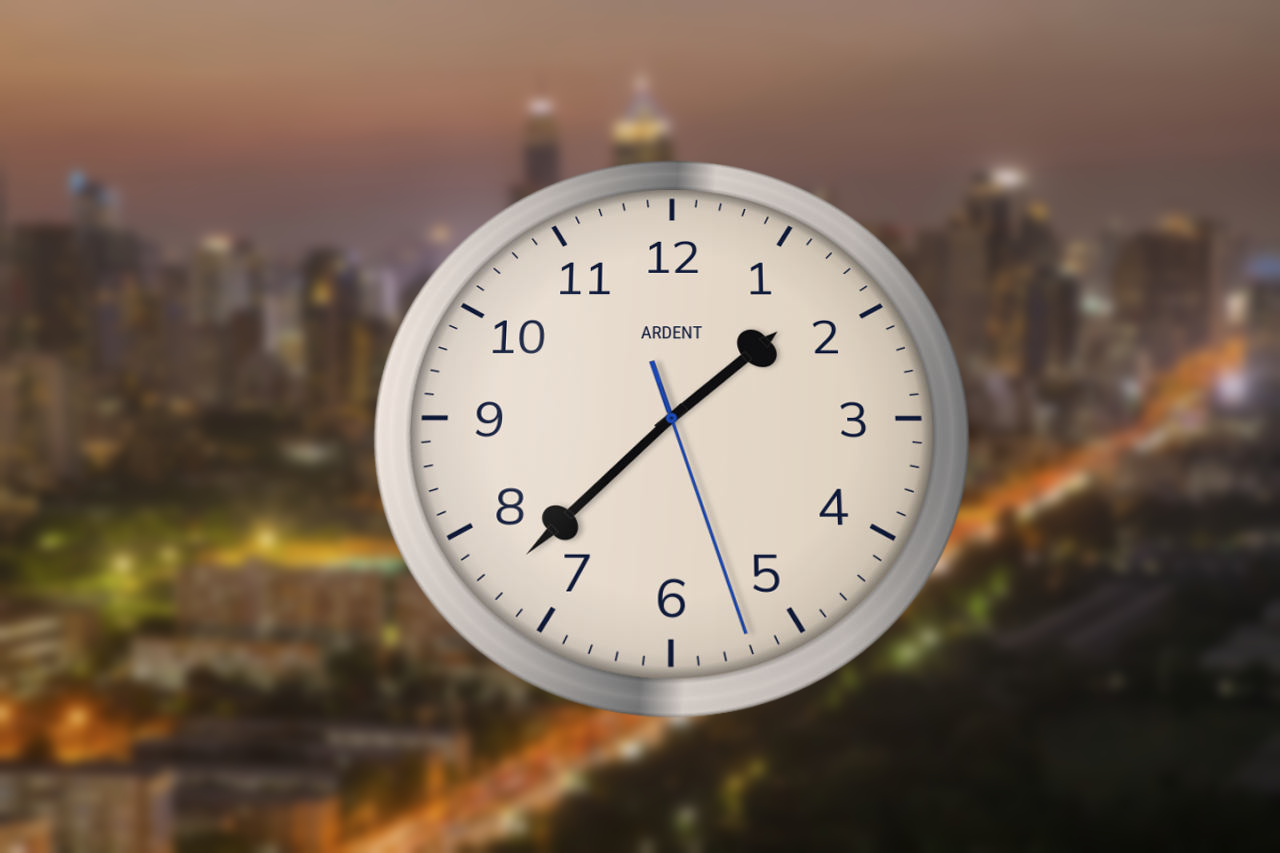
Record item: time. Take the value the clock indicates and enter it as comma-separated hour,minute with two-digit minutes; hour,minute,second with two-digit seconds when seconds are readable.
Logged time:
1,37,27
